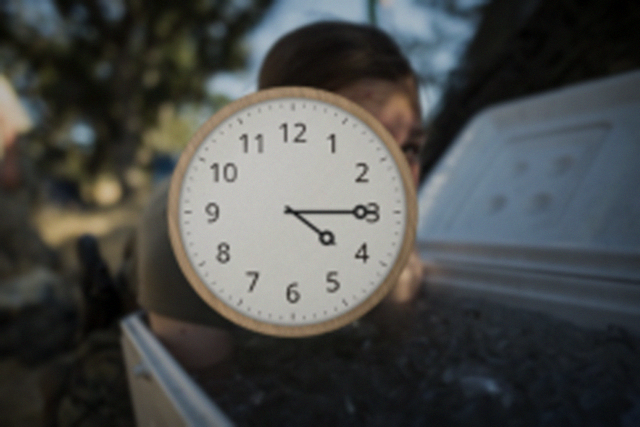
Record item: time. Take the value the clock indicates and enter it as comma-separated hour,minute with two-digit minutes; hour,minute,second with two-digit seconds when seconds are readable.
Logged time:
4,15
